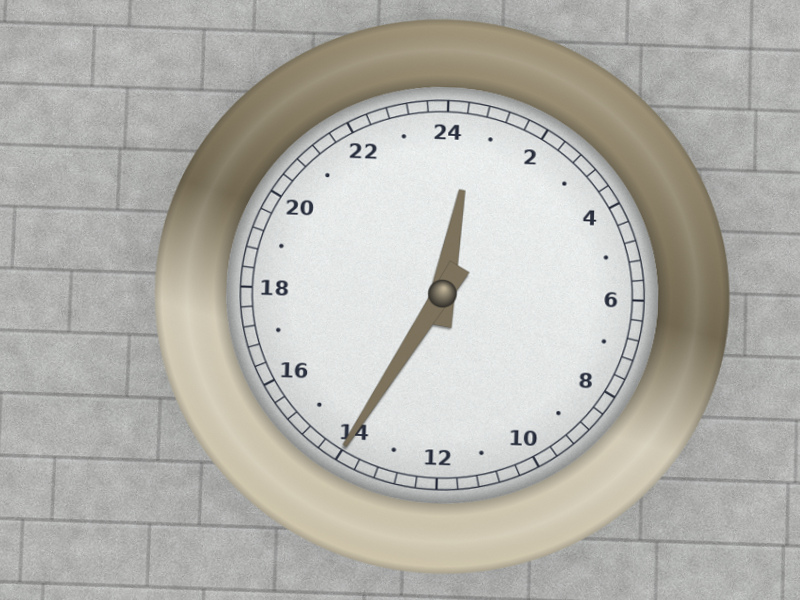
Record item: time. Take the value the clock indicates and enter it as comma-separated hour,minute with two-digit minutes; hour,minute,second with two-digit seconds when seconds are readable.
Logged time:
0,35
